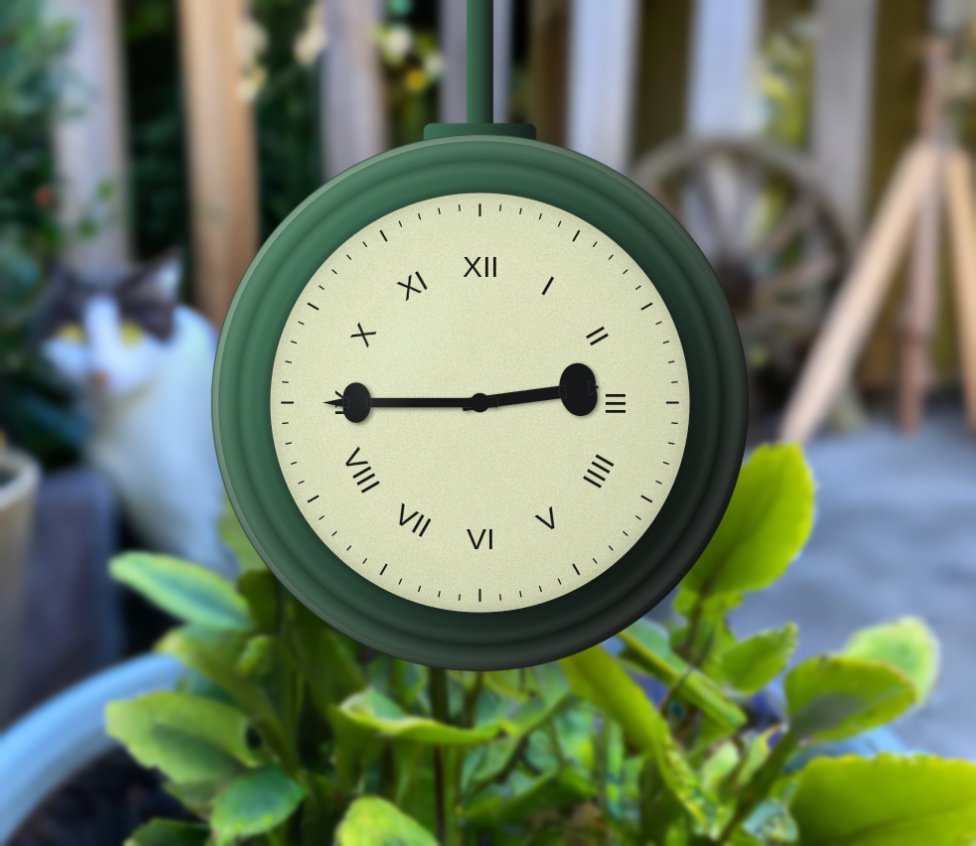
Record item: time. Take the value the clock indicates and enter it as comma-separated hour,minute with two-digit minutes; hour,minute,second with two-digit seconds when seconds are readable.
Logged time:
2,45
